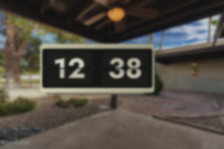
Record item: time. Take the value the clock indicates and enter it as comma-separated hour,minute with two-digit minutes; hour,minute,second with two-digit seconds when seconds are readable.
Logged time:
12,38
